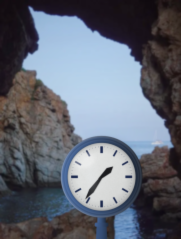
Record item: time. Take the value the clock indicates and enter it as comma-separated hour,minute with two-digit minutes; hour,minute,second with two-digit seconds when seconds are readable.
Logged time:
1,36
